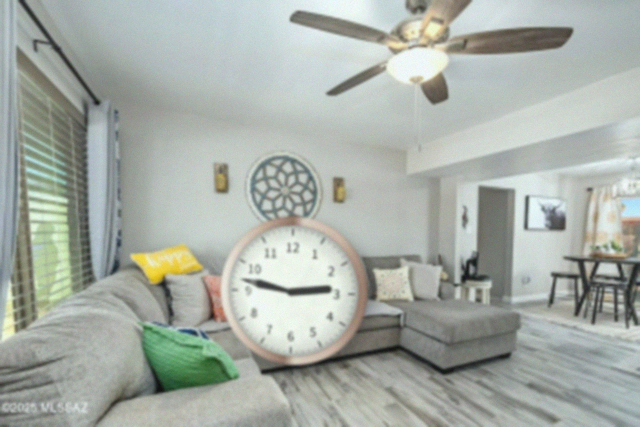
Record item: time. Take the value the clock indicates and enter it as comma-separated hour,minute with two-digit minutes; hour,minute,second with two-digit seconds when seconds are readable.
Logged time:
2,47
